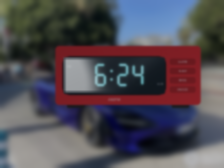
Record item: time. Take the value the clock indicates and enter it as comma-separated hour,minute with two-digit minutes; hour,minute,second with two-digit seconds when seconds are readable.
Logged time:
6,24
